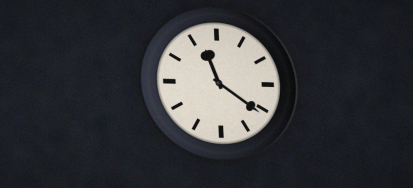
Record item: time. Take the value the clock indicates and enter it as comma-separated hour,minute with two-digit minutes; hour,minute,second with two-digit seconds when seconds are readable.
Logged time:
11,21
